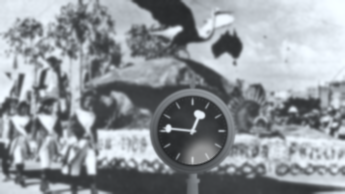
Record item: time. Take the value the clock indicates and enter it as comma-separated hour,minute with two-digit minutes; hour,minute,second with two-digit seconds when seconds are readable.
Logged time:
12,46
